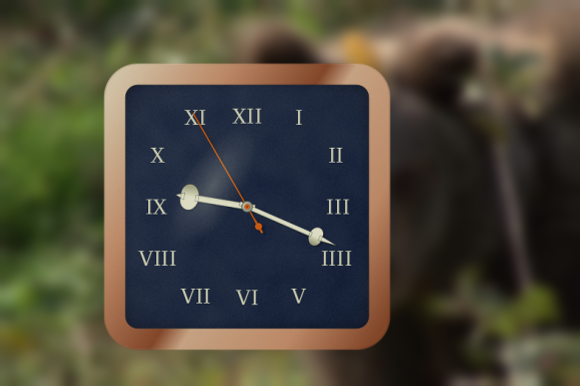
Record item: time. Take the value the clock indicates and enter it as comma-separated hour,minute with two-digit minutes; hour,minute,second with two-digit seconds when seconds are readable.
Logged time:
9,18,55
